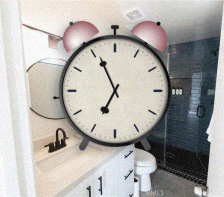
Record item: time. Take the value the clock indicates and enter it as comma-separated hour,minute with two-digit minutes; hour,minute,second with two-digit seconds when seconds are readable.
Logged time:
6,56
